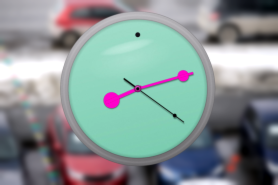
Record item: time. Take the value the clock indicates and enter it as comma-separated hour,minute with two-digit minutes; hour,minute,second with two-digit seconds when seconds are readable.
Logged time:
8,12,21
